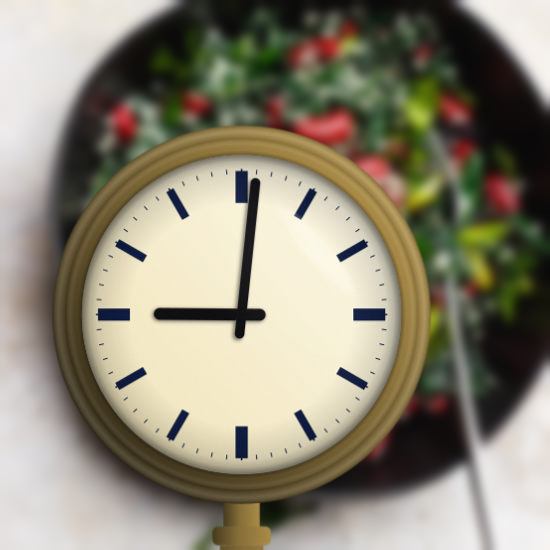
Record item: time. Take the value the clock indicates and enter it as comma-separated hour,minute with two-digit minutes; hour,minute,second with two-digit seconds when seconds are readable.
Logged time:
9,01
